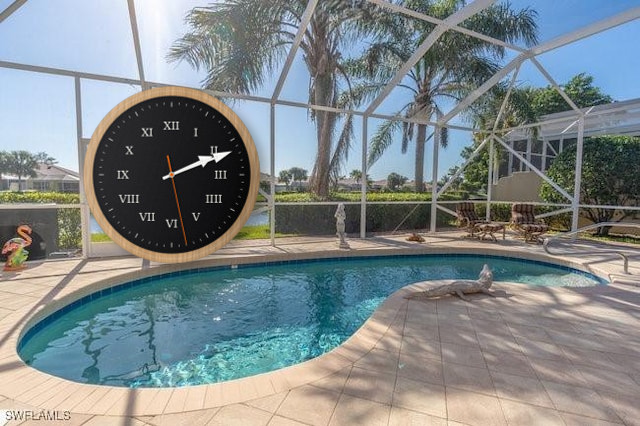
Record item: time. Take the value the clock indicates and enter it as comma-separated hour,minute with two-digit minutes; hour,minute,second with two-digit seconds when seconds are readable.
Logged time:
2,11,28
